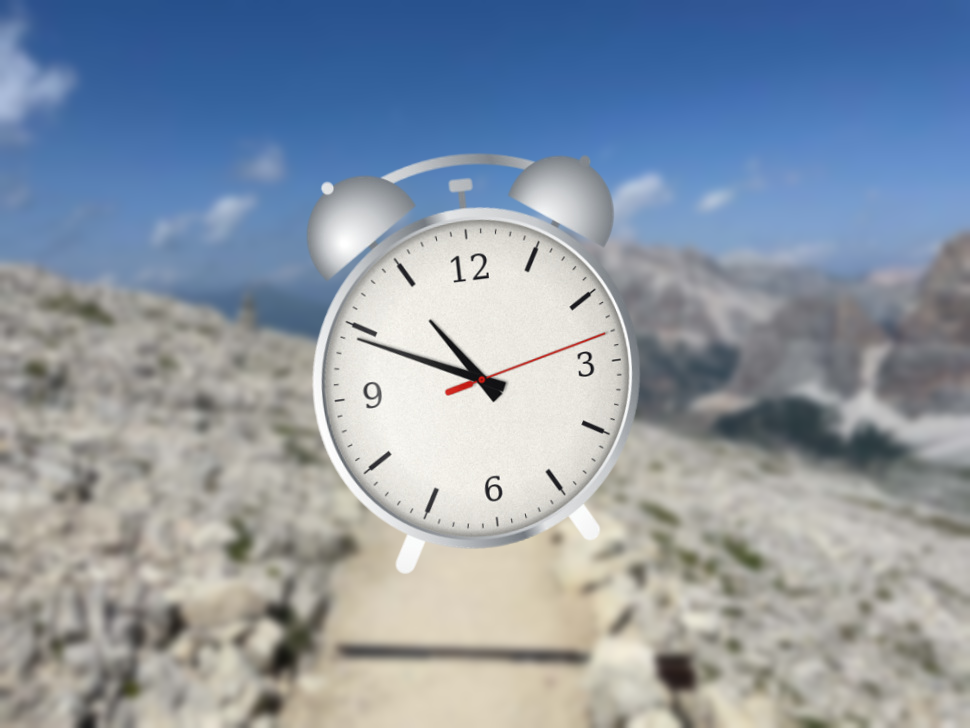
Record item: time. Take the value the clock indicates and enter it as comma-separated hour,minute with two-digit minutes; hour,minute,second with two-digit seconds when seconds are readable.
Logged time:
10,49,13
